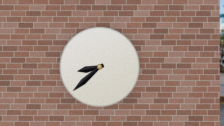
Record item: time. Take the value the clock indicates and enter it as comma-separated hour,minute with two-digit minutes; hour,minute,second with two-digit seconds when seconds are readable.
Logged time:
8,38
